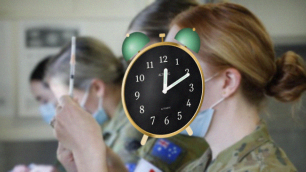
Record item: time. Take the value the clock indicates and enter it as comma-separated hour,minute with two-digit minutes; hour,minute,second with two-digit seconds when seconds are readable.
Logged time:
12,11
